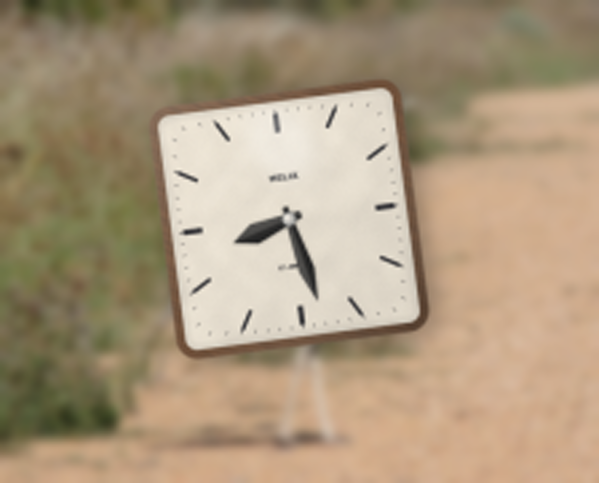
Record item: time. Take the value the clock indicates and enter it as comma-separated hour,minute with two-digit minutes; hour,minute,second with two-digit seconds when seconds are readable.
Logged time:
8,28
